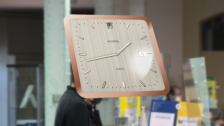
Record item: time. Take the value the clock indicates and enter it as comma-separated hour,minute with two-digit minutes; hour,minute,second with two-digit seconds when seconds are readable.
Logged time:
1,43
